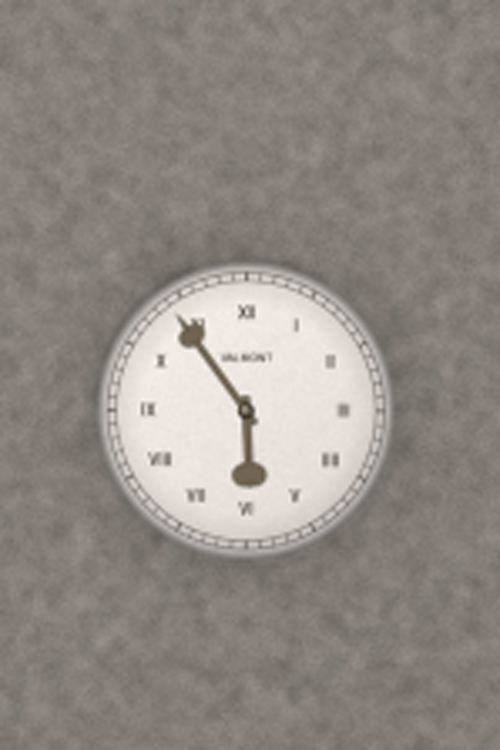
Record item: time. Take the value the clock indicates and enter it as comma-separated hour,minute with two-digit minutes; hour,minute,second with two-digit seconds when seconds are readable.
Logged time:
5,54
